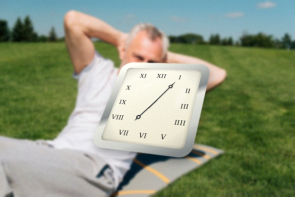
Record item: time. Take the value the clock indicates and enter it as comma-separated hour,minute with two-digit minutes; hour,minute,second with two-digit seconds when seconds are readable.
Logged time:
7,05
